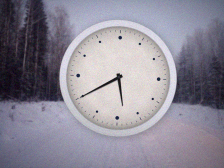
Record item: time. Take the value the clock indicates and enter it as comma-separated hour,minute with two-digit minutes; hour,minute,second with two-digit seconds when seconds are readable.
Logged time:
5,40
